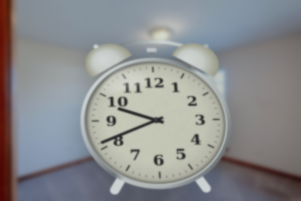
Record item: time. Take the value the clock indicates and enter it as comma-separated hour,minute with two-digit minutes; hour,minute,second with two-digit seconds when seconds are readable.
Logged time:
9,41
